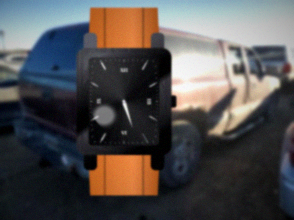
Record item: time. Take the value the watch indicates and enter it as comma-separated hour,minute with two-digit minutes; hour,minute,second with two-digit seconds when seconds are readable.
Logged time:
5,27
